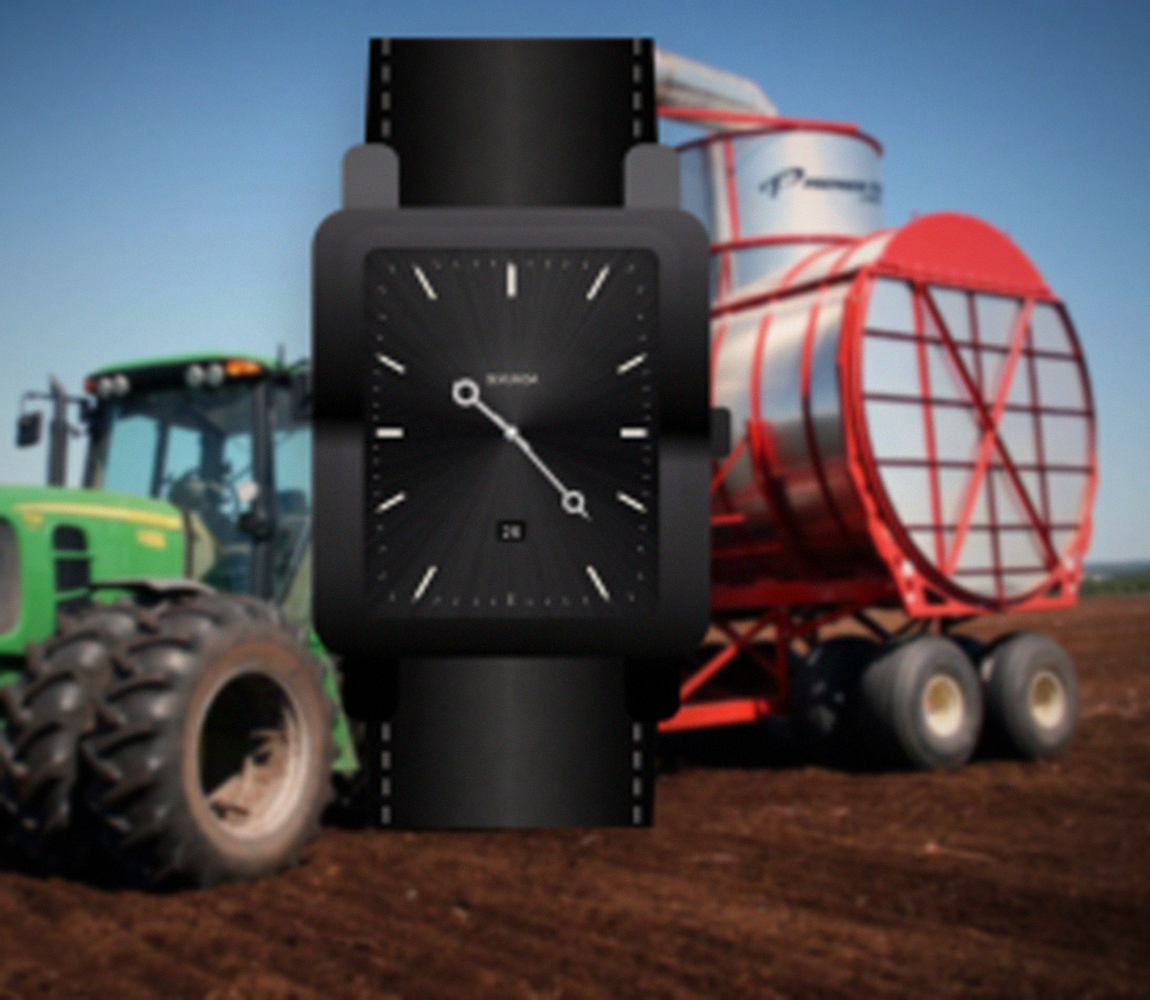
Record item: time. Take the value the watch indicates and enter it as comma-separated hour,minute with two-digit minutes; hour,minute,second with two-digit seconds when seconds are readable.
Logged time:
10,23
